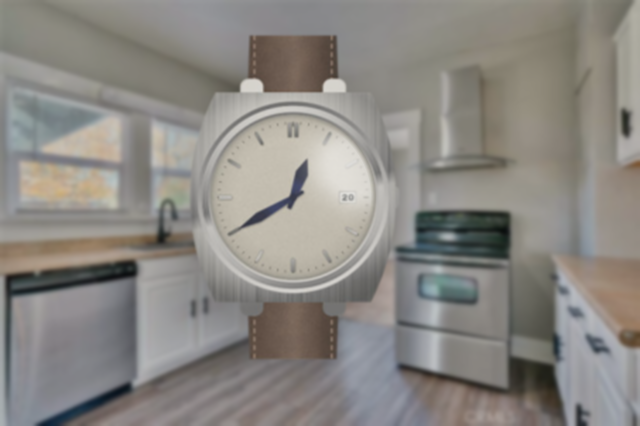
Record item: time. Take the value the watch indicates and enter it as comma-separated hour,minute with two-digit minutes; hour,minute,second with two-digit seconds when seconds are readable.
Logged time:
12,40
